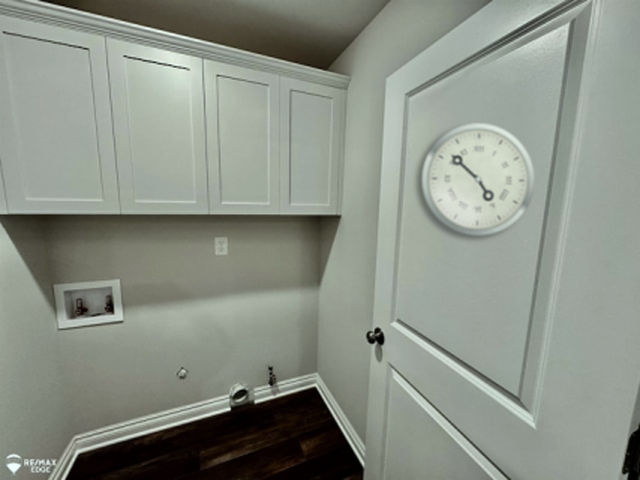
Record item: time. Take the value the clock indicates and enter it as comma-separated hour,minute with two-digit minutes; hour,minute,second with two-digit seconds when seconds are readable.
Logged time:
4,52
